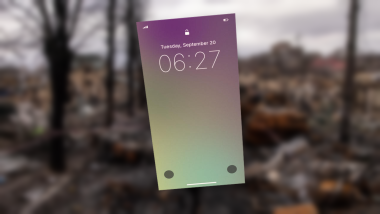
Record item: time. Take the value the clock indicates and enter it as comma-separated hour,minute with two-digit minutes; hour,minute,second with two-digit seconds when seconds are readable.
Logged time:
6,27
